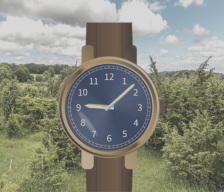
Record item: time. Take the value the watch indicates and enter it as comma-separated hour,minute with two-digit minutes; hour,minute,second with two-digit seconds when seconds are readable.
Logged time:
9,08
